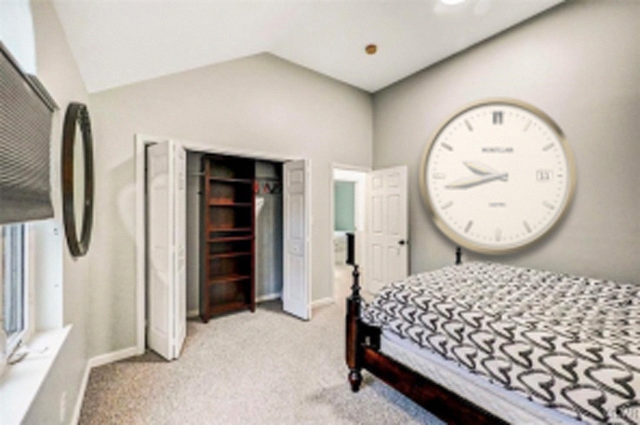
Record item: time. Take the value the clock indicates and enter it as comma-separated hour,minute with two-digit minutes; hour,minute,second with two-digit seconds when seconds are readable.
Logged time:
9,43
